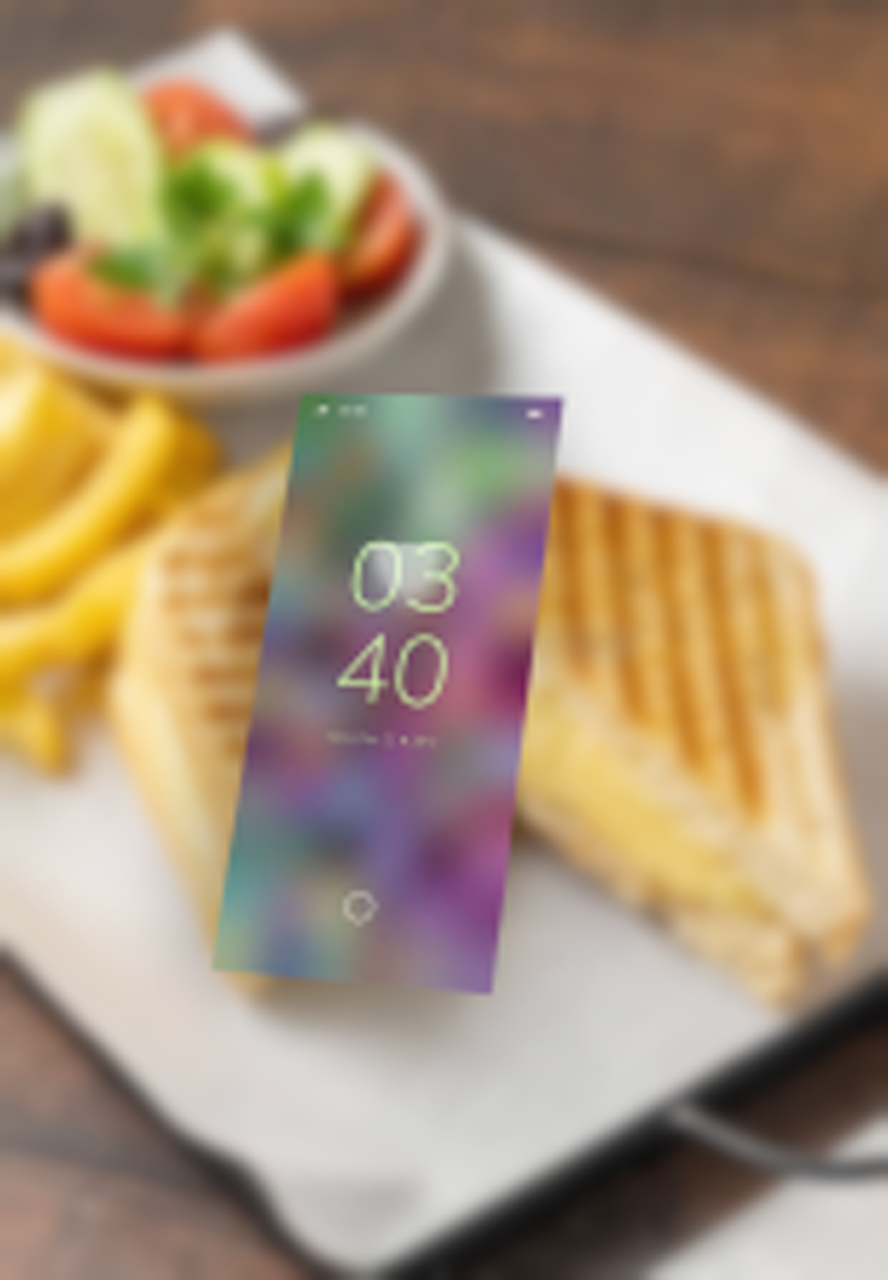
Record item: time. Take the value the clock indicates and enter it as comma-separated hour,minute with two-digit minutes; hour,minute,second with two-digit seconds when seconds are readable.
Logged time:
3,40
